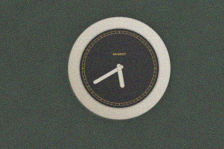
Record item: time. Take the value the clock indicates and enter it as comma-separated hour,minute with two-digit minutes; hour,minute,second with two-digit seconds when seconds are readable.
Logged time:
5,40
